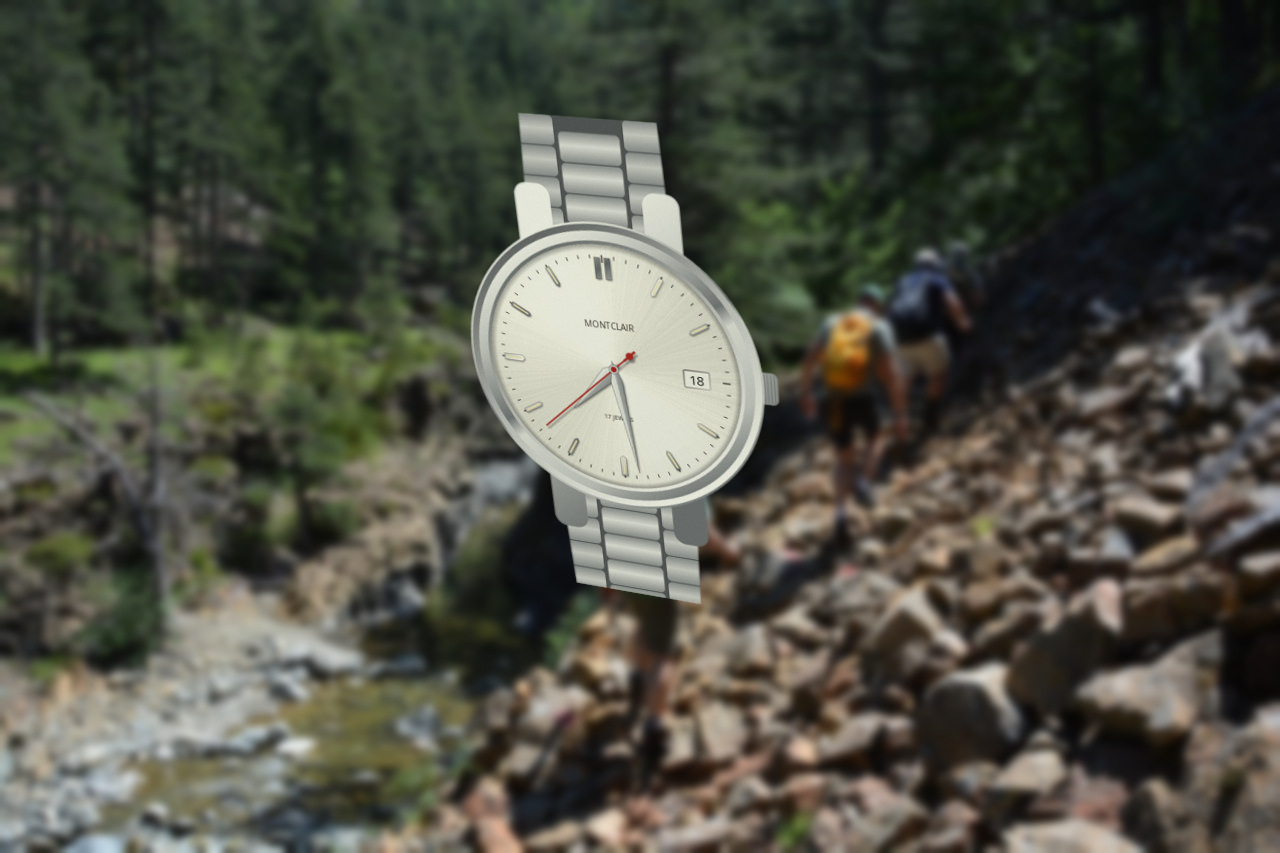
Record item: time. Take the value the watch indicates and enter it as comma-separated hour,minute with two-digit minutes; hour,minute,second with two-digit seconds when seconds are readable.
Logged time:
7,28,38
